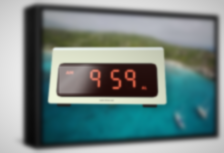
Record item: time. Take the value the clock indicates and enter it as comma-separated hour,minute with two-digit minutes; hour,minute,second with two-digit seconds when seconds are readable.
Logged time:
9,59
